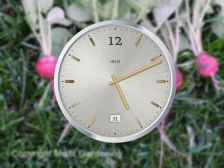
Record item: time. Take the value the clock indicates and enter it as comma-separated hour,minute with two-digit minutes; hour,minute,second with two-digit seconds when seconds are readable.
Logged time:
5,11
